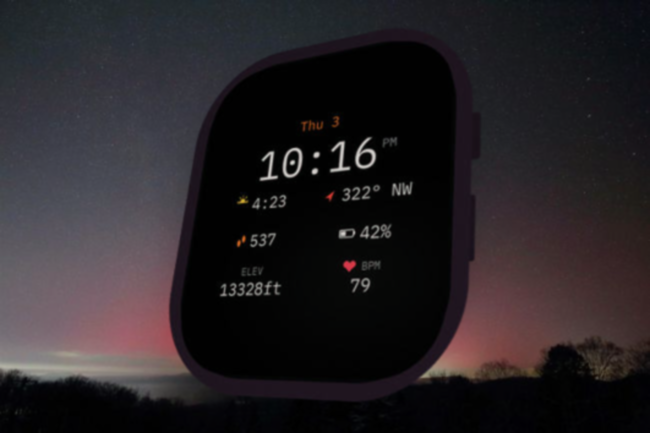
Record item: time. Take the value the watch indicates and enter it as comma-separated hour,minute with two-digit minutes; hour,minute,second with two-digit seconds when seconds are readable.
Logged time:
10,16
